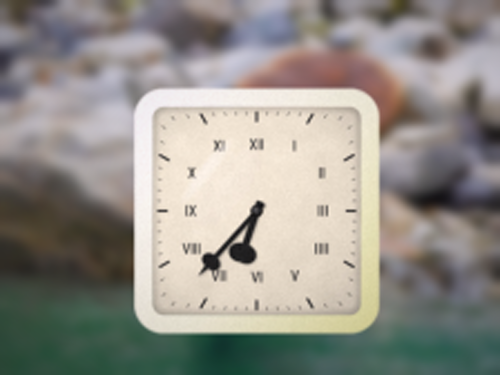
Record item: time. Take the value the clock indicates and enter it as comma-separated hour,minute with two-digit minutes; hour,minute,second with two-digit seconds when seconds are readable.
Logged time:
6,37
